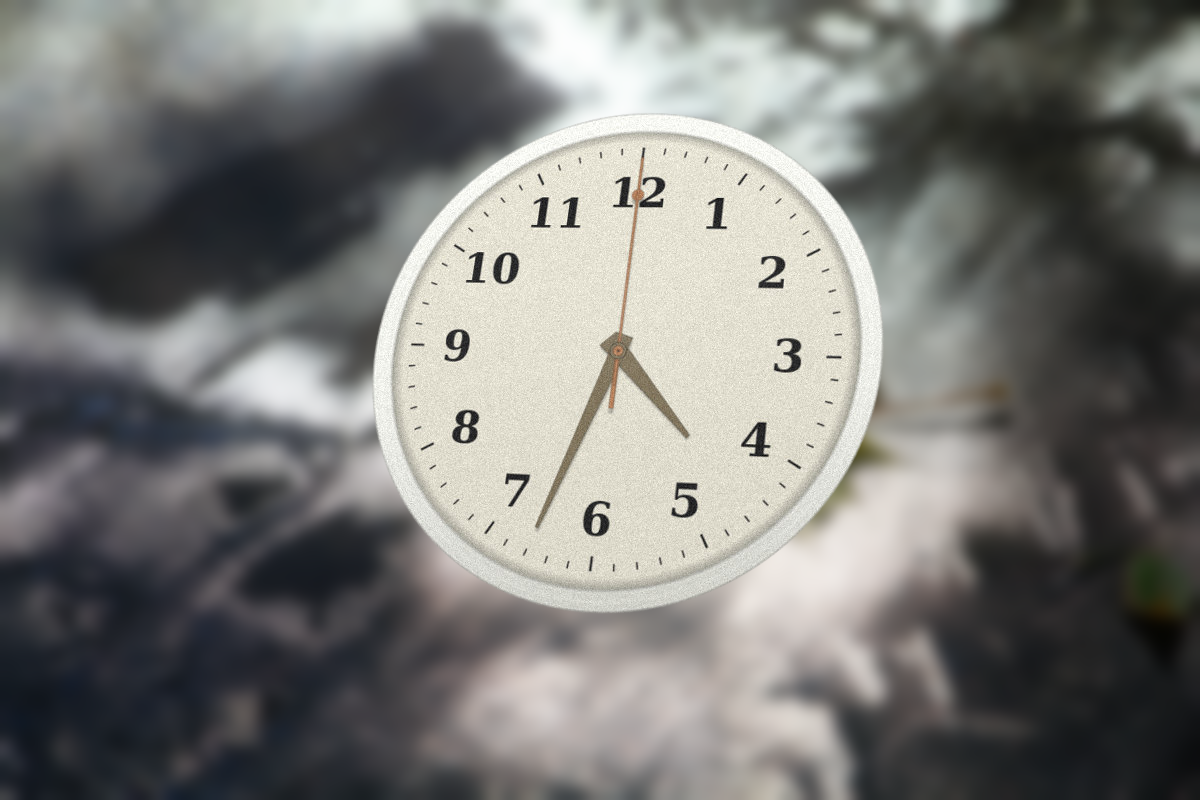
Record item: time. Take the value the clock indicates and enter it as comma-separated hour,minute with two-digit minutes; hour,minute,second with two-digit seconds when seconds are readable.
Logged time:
4,33,00
